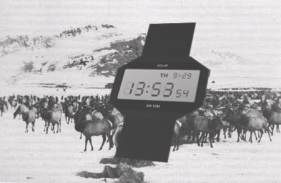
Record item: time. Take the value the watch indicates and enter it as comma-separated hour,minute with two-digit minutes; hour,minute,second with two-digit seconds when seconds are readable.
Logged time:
13,53,54
